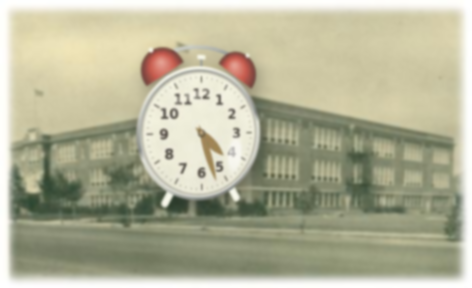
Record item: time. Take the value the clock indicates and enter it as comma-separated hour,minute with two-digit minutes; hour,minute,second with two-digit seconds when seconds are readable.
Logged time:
4,27
